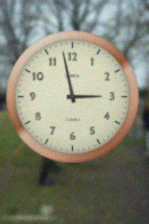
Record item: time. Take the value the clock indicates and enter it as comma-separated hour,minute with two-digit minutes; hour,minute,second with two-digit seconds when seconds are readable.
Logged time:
2,58
